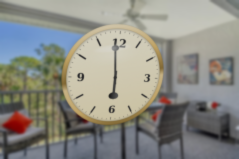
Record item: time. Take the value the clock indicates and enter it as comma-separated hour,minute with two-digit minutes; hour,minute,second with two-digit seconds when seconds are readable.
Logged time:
5,59
